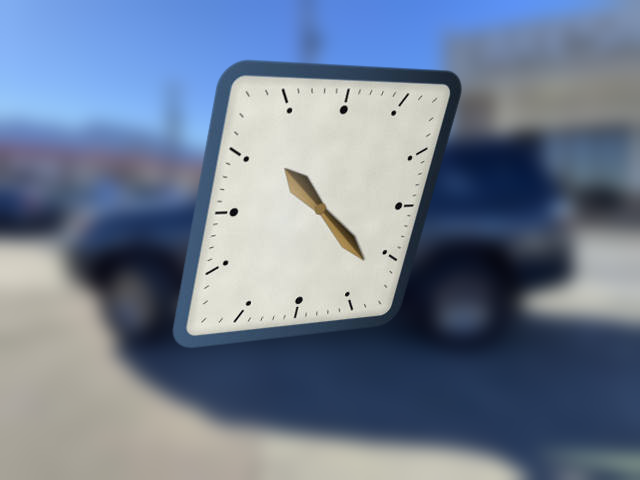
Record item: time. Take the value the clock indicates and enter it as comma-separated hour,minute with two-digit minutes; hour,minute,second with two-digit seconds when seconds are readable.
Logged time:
10,22
